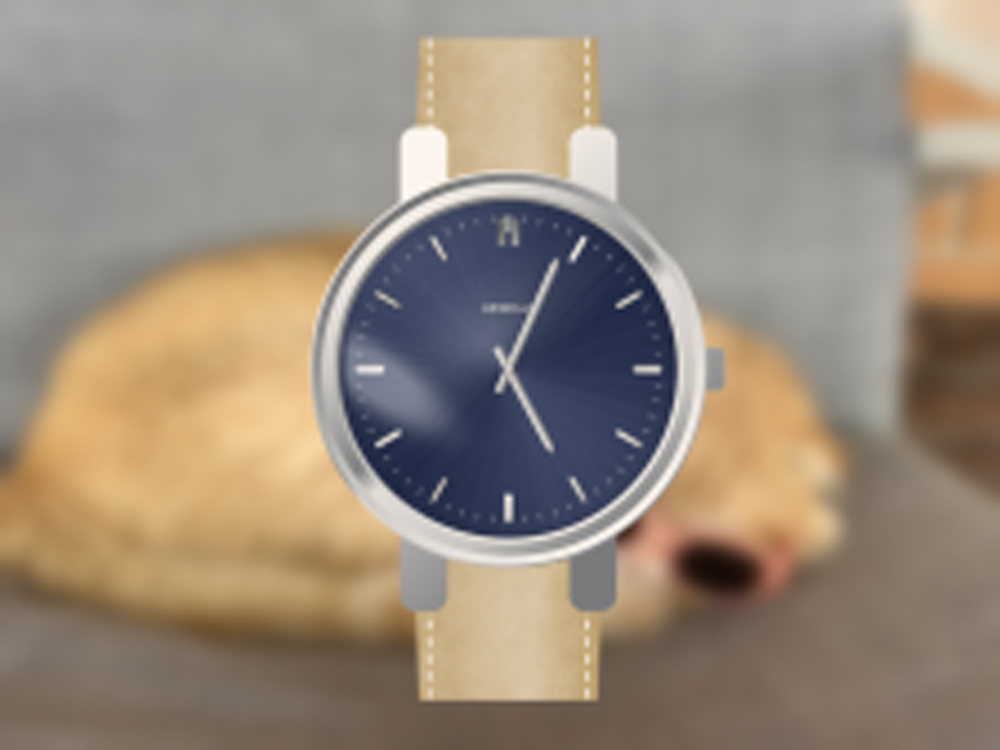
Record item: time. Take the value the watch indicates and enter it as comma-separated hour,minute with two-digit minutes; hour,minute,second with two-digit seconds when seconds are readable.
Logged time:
5,04
